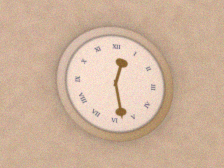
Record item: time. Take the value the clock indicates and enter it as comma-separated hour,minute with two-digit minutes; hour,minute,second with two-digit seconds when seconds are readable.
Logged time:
12,28
